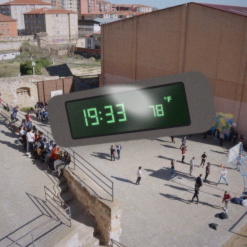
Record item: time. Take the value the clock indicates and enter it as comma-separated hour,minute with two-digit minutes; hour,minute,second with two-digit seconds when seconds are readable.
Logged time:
19,33
